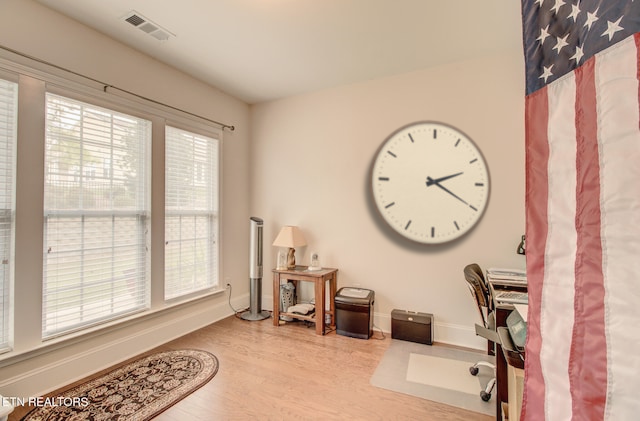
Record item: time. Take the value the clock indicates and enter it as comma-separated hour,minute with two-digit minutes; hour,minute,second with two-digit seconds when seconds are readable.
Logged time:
2,20
